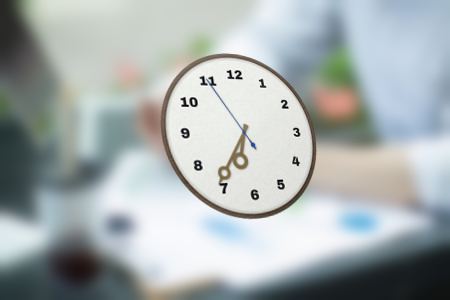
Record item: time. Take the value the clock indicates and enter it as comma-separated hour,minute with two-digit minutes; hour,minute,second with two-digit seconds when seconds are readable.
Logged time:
6,35,55
